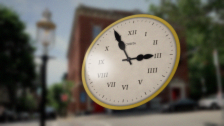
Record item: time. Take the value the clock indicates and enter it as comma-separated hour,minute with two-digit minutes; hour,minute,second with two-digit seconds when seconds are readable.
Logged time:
2,55
